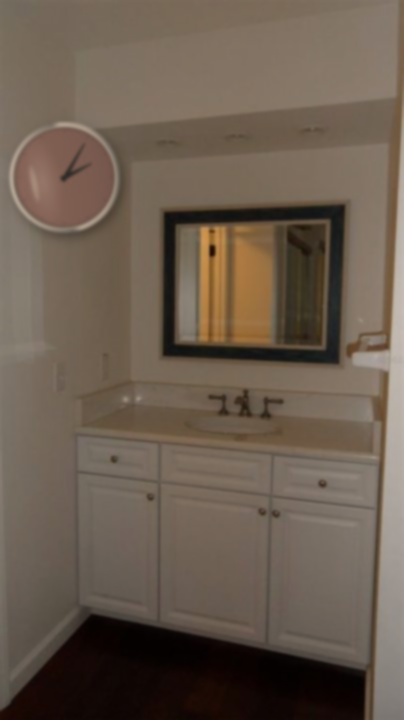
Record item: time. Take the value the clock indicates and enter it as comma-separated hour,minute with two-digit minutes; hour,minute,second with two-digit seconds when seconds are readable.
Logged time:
2,05
